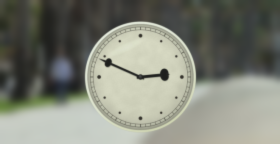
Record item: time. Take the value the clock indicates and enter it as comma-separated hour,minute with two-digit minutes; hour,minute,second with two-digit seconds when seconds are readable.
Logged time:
2,49
